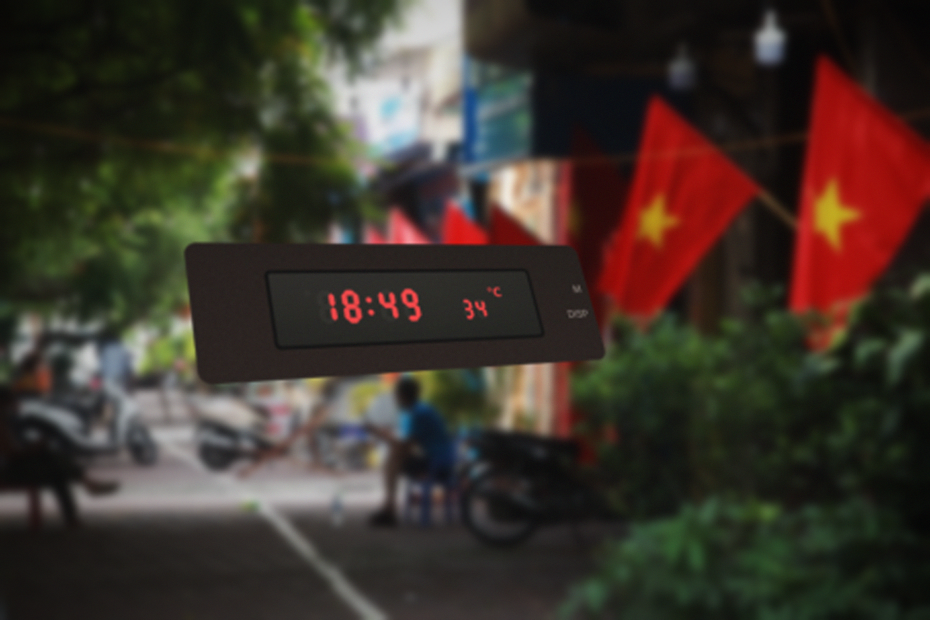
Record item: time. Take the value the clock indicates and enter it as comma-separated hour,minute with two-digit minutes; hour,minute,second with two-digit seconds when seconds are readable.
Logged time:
18,49
